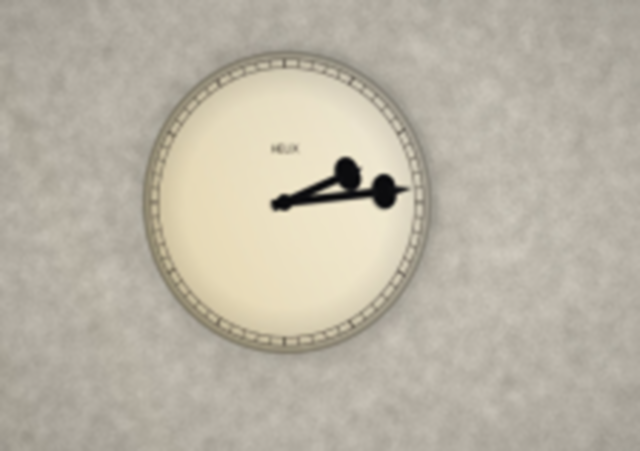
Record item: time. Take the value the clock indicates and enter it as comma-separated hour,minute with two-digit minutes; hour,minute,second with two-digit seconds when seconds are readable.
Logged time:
2,14
